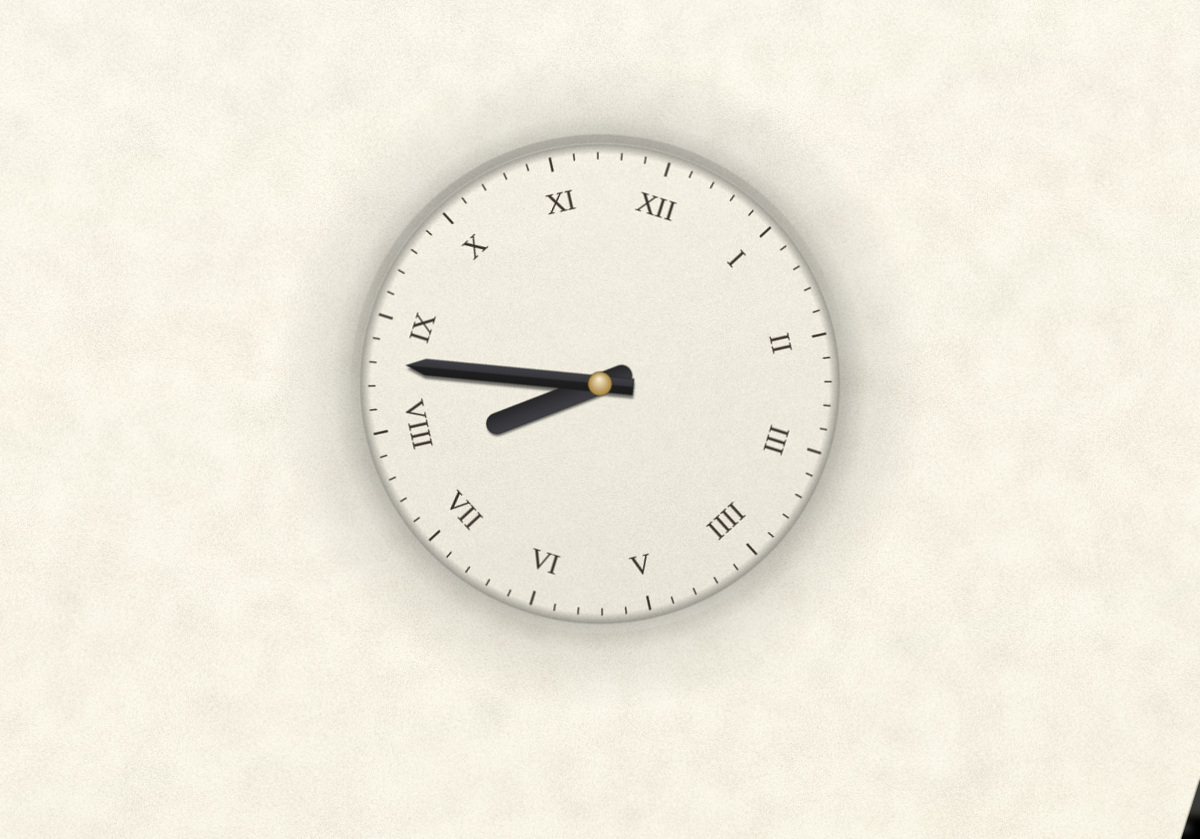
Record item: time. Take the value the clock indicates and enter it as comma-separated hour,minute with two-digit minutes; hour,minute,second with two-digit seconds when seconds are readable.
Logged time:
7,43
